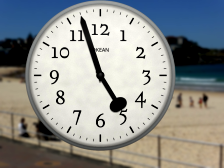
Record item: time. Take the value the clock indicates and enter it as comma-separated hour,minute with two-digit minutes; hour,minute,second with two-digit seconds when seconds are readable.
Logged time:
4,57
